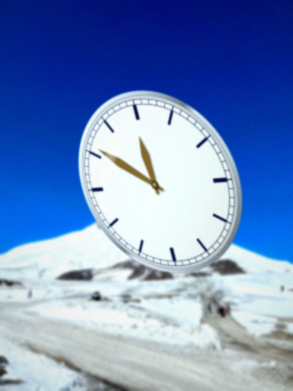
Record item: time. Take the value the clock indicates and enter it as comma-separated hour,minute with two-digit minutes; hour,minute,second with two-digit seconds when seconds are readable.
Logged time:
11,51
